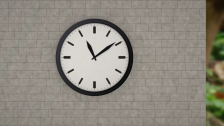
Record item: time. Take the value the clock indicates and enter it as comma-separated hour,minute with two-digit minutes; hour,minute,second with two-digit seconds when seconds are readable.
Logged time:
11,09
